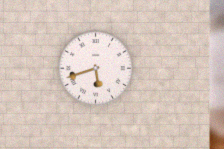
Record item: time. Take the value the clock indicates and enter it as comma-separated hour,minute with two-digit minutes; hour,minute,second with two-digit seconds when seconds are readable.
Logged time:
5,42
